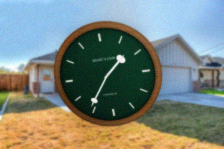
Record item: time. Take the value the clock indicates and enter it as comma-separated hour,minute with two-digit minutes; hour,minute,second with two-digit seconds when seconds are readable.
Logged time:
1,36
